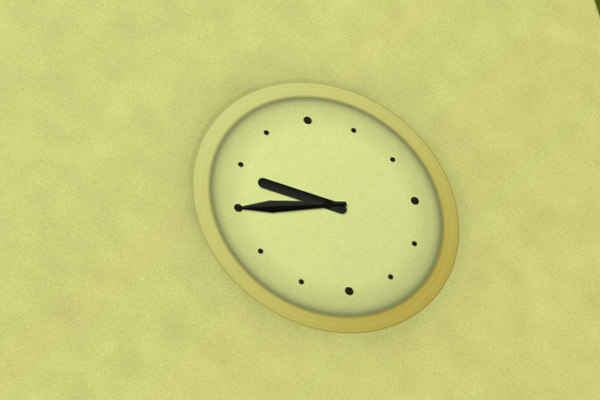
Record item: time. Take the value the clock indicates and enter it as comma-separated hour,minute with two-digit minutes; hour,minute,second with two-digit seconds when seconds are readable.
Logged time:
9,45
